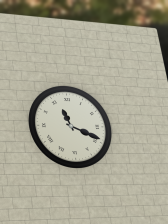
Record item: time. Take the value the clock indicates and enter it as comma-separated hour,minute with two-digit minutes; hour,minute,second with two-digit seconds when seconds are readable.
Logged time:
11,19
